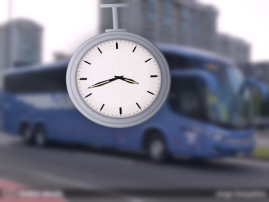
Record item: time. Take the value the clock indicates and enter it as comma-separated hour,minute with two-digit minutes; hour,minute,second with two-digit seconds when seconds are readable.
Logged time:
3,42
